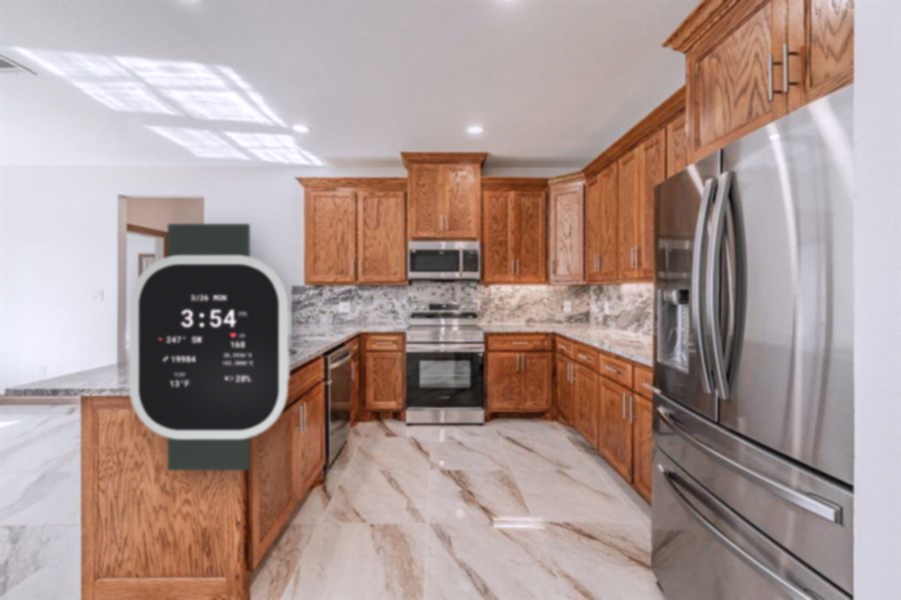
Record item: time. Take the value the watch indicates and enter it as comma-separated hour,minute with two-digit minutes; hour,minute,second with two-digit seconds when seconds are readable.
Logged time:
3,54
